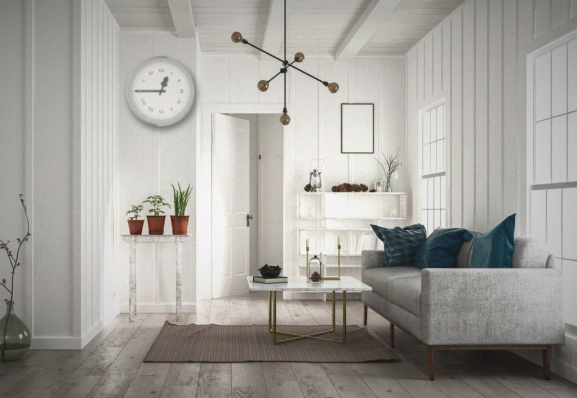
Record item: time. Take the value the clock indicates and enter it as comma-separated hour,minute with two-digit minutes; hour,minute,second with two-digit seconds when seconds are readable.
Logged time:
12,45
